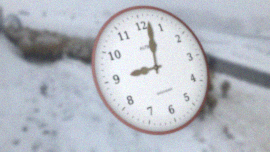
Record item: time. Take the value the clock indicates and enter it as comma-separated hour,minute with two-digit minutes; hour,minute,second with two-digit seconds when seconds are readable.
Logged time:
9,02
